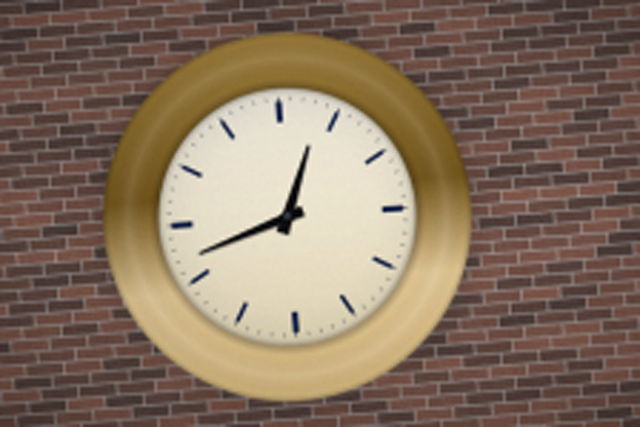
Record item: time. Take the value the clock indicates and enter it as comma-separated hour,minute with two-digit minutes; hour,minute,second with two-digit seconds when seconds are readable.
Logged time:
12,42
